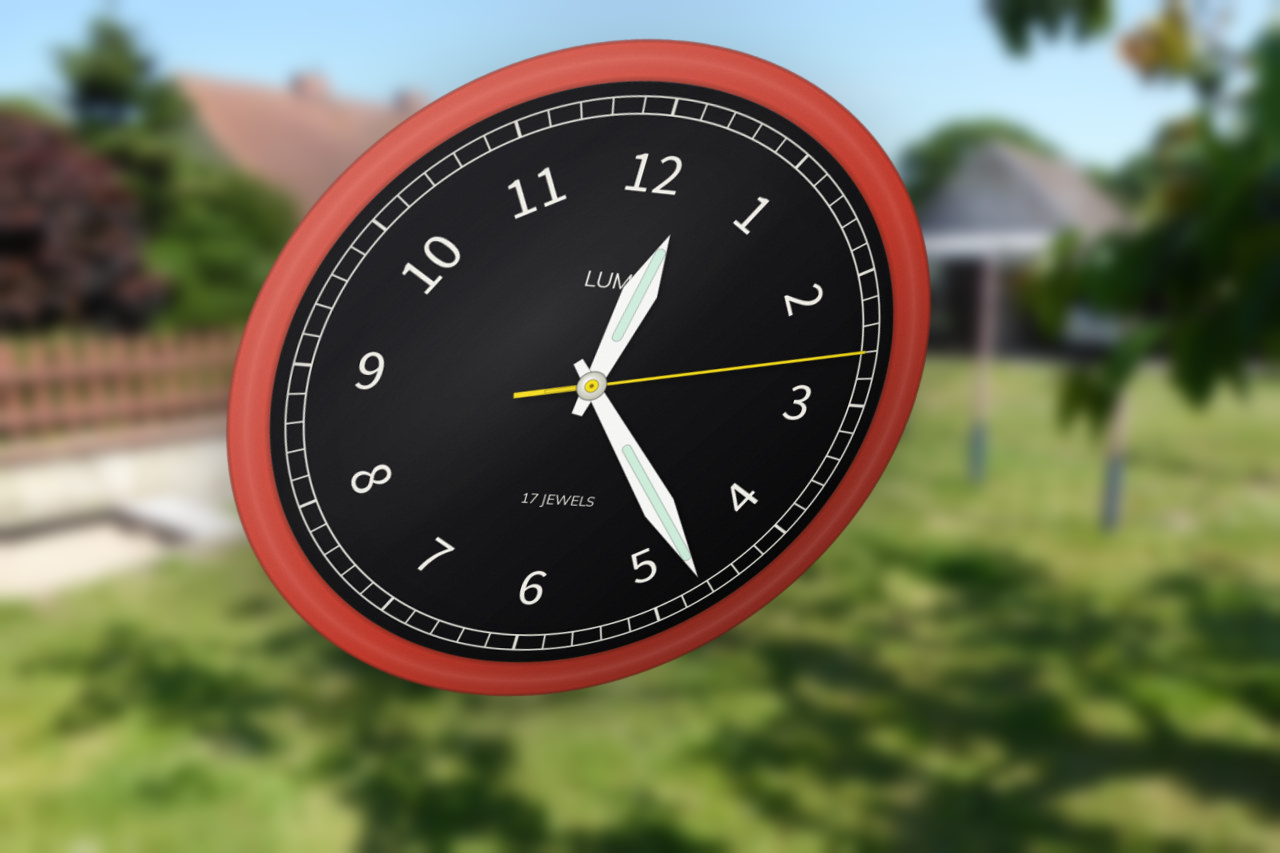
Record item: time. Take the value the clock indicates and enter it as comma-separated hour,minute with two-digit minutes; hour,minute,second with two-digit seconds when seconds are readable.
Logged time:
12,23,13
